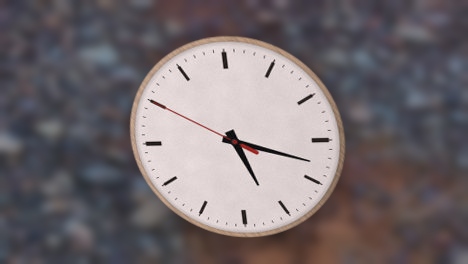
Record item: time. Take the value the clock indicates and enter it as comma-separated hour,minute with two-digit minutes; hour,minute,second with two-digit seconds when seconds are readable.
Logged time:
5,17,50
